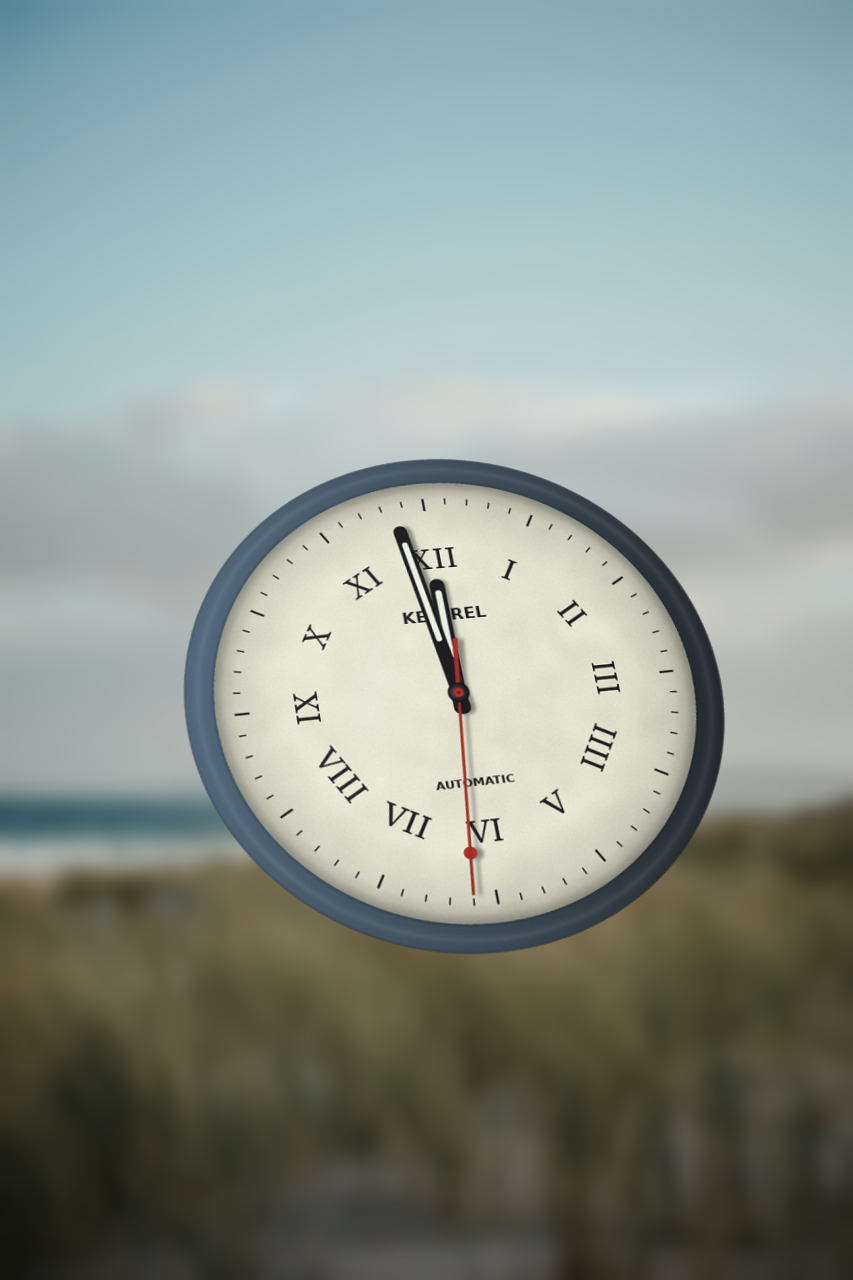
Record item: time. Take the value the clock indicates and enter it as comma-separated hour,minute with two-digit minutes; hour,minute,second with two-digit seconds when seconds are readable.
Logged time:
11,58,31
